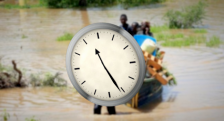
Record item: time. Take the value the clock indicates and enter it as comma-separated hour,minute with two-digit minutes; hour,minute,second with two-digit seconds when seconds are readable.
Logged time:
11,26
